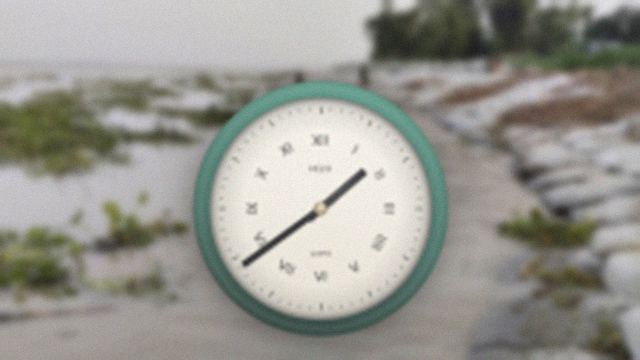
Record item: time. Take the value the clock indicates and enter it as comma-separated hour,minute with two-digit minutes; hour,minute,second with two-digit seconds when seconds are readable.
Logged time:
1,39
